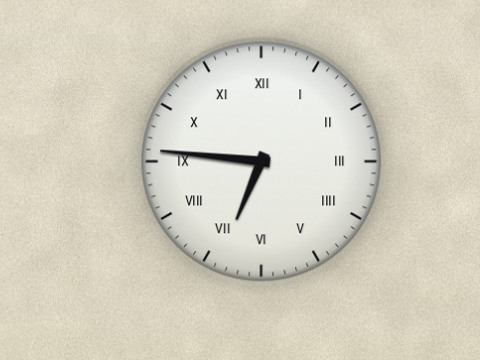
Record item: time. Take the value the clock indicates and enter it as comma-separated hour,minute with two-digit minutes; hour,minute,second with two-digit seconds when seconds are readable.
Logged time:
6,46
